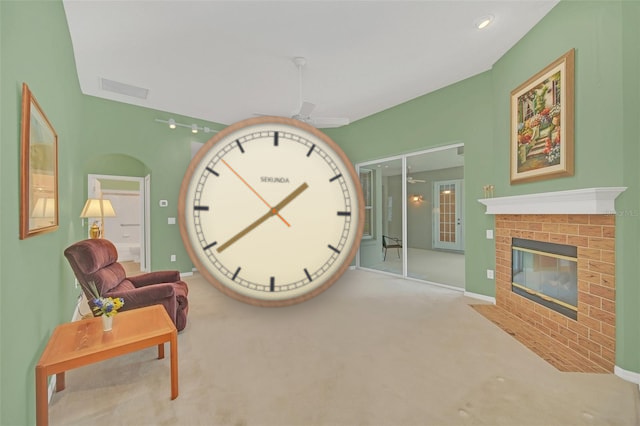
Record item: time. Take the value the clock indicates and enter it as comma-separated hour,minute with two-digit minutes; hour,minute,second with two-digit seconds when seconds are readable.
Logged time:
1,38,52
